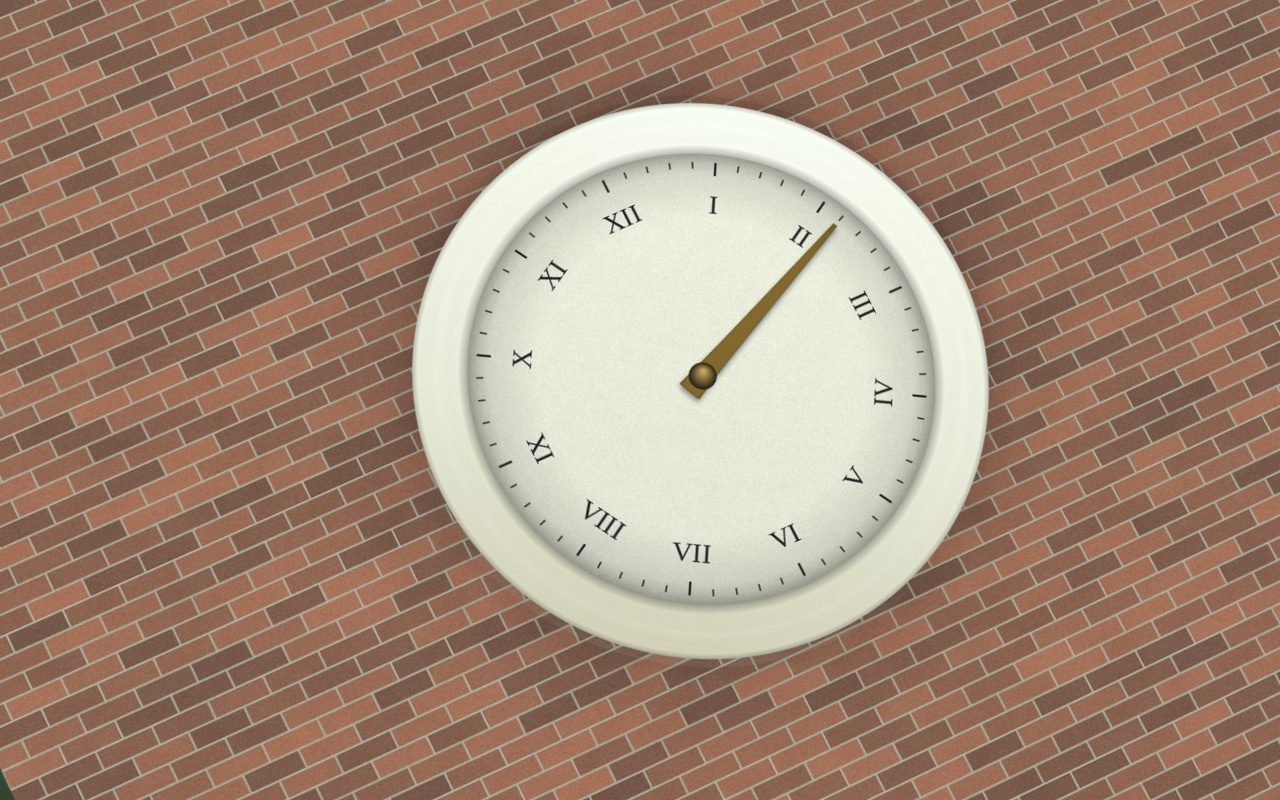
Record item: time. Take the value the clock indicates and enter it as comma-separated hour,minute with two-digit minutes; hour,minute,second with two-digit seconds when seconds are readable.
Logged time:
2,11
